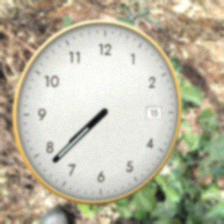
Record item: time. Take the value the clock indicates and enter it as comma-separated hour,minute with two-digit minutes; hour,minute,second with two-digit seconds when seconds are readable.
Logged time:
7,38
